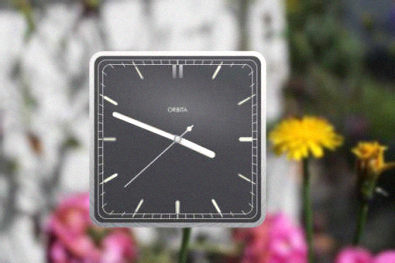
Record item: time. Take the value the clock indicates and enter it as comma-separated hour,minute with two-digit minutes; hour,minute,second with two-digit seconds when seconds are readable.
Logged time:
3,48,38
